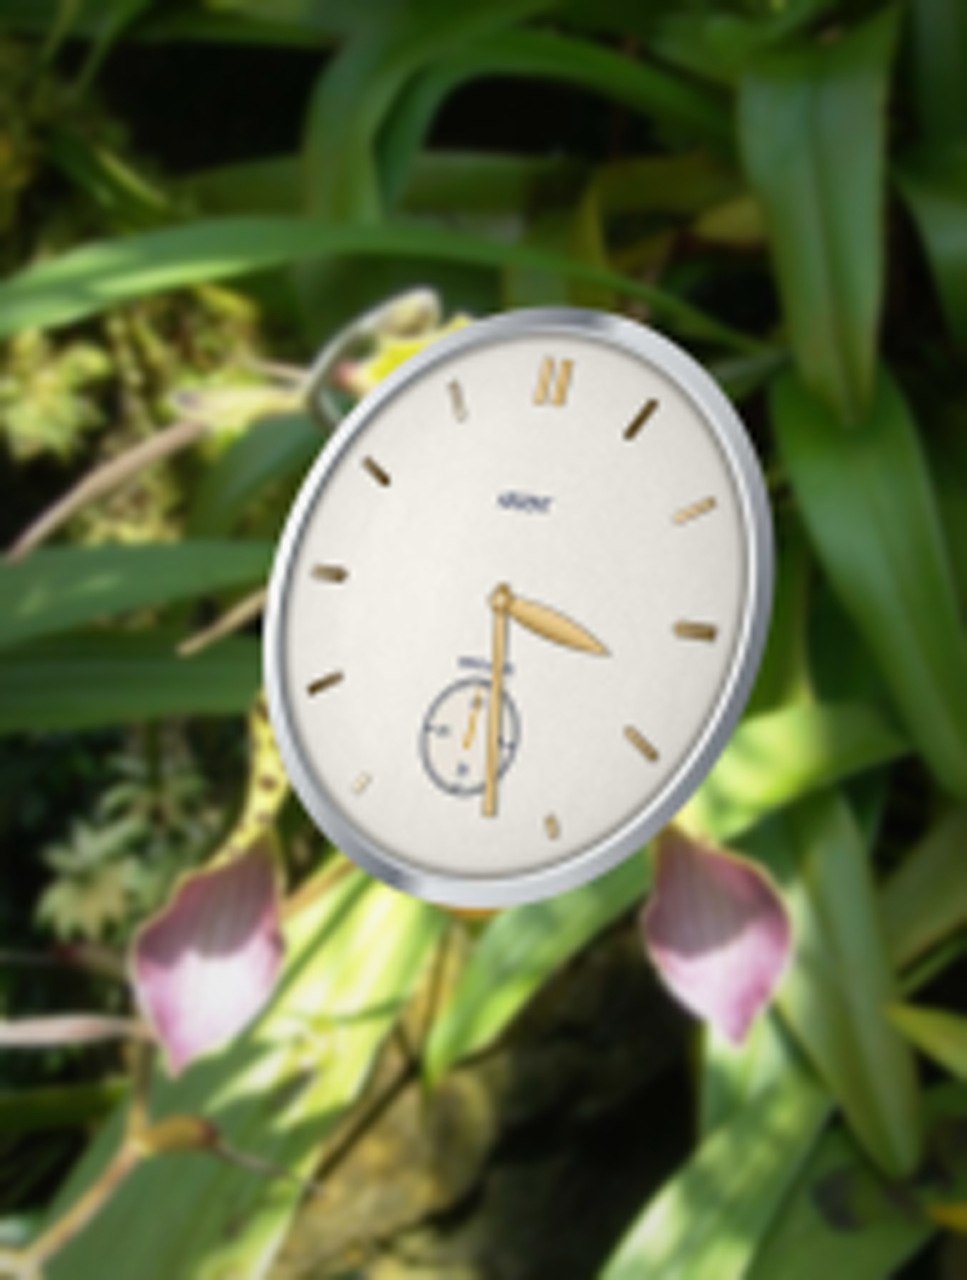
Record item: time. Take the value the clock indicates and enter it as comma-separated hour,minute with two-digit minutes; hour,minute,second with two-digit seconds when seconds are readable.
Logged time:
3,28
